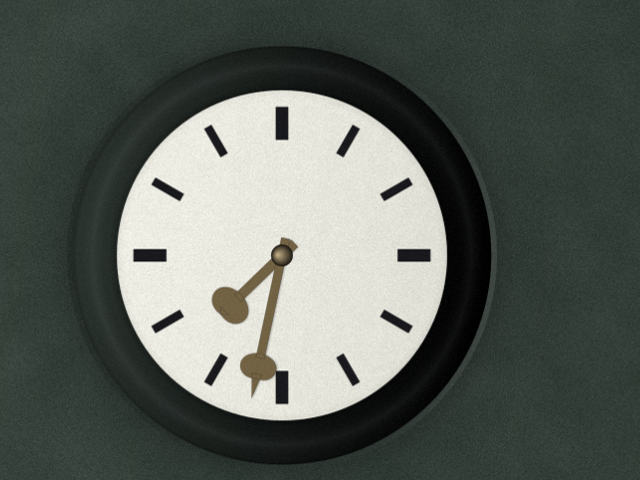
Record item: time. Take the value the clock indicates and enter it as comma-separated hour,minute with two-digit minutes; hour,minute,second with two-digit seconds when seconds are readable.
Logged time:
7,32
